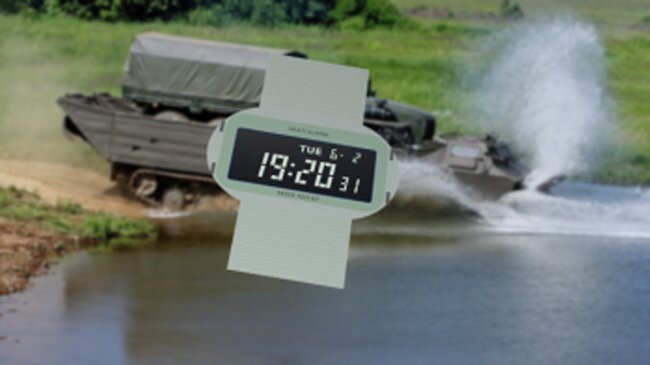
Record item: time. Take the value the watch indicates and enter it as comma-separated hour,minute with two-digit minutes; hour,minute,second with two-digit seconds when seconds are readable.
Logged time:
19,20,31
